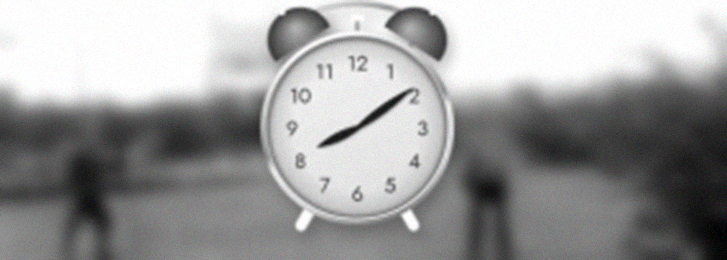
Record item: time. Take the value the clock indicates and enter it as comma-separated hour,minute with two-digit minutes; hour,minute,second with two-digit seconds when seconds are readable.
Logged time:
8,09
